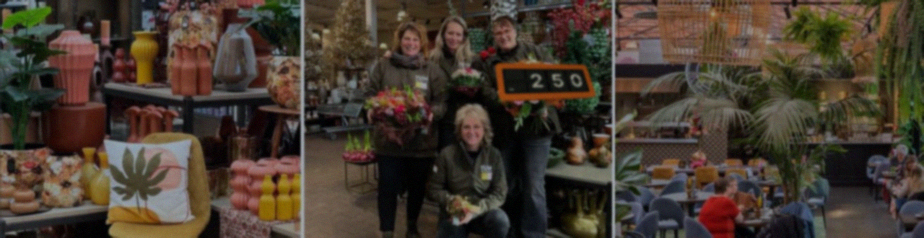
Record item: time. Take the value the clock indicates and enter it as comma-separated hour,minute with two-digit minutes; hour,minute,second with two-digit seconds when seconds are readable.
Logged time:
2,50
